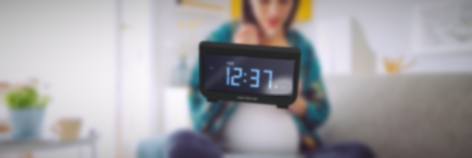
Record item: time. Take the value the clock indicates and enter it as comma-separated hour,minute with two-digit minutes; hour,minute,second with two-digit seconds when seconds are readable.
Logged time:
12,37
